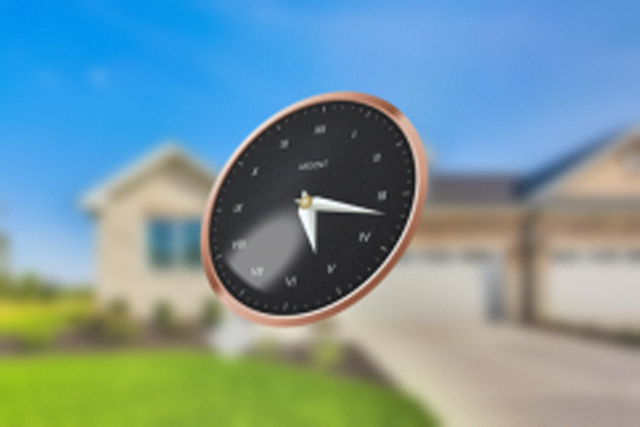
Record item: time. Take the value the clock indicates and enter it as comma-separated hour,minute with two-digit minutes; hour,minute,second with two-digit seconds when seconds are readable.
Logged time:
5,17
